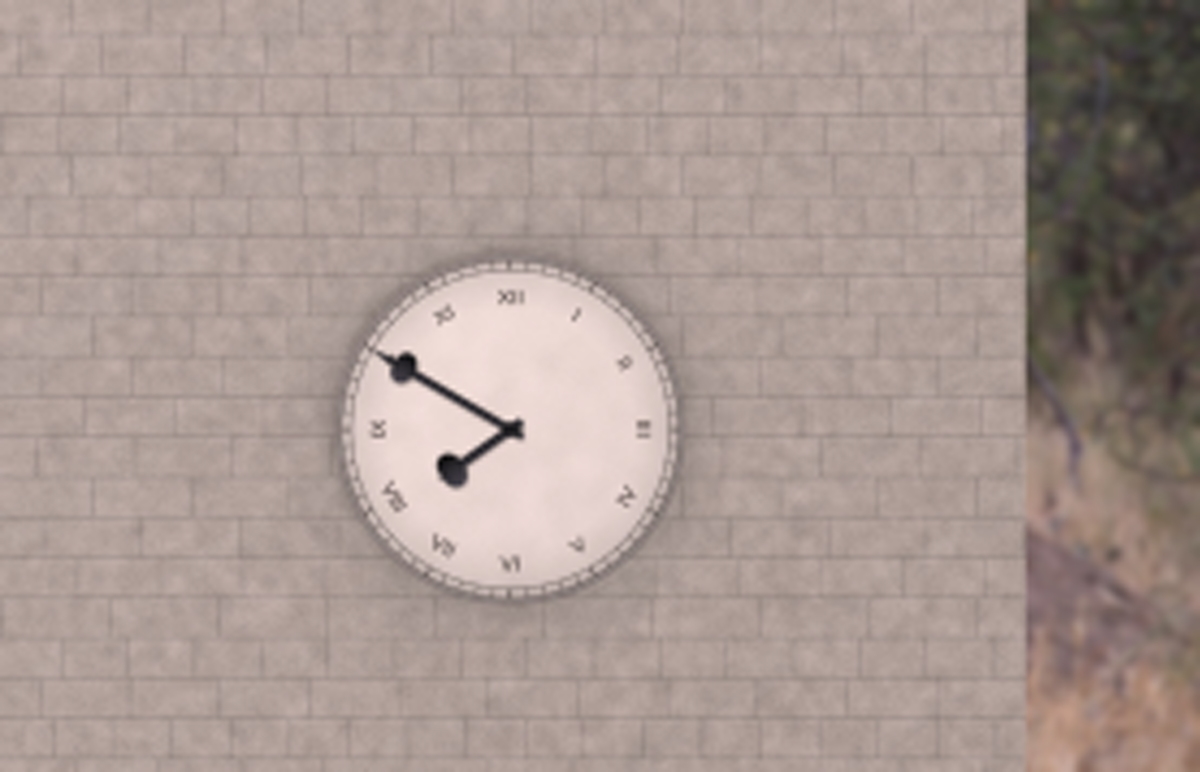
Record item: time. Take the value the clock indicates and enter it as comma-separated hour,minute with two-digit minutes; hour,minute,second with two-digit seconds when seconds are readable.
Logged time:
7,50
